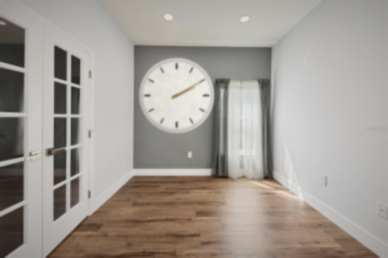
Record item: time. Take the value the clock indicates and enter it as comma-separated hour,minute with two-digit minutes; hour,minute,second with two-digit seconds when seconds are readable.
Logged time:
2,10
